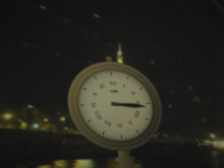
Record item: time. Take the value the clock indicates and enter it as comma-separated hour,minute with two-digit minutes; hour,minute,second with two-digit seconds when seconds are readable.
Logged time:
3,16
